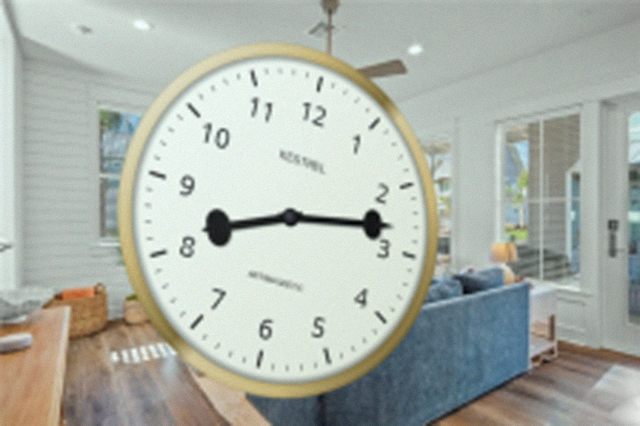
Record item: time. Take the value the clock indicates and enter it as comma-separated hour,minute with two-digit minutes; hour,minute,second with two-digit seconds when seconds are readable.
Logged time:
8,13
